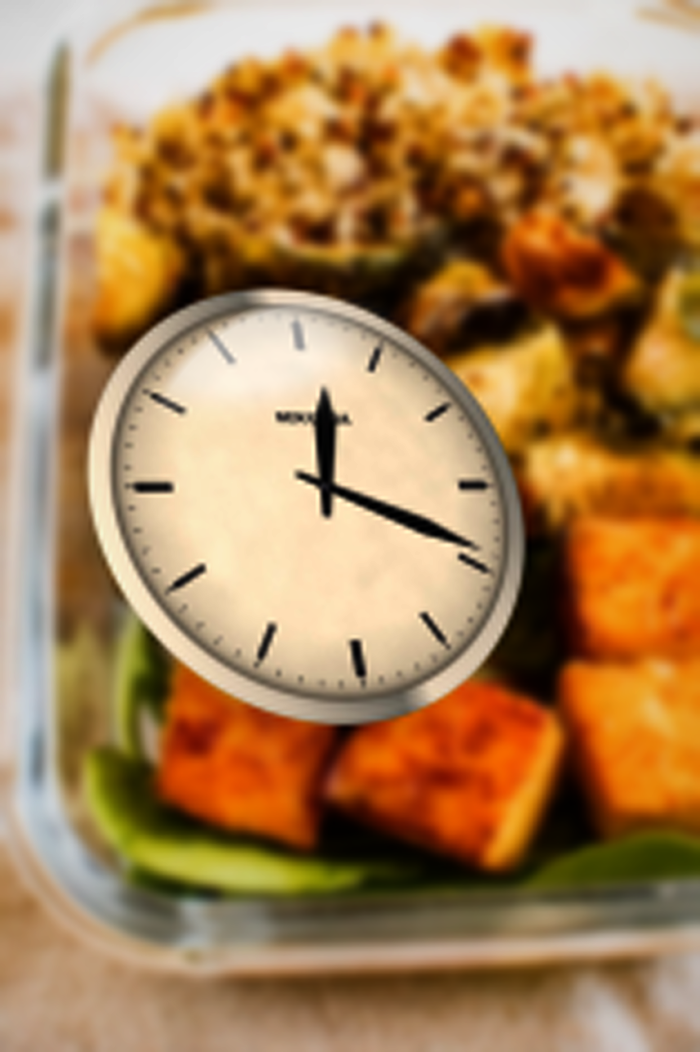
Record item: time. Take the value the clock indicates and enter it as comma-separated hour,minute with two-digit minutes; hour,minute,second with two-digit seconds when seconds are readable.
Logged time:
12,19
